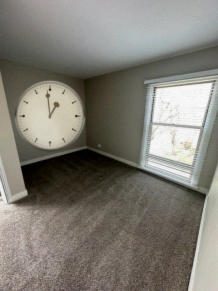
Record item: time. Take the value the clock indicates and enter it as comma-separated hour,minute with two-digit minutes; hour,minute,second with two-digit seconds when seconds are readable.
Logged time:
12,59
